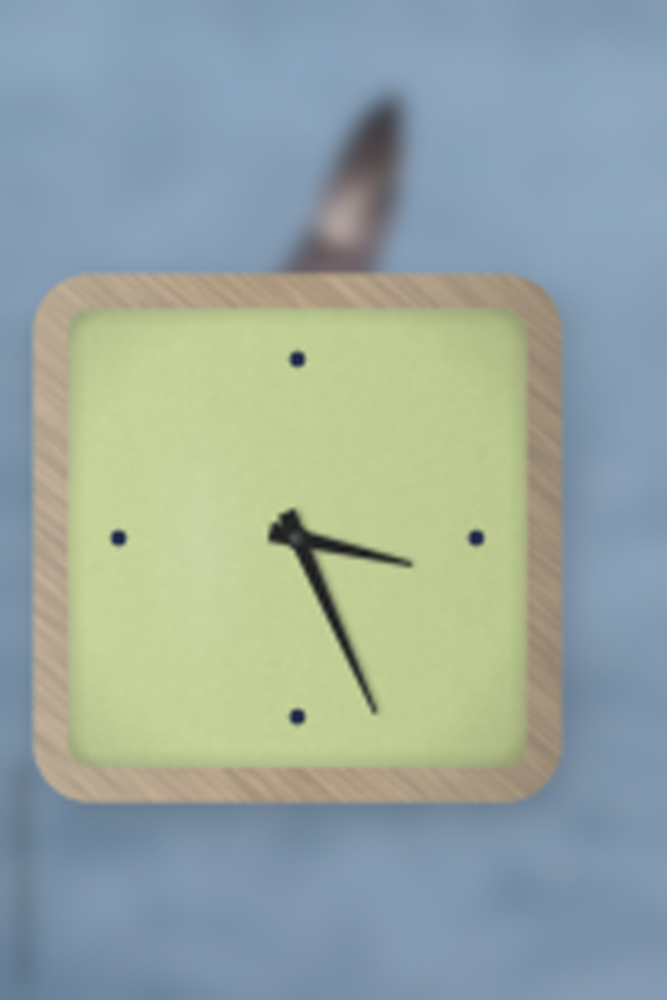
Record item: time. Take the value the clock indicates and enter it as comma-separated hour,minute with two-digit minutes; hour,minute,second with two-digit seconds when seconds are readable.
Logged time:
3,26
